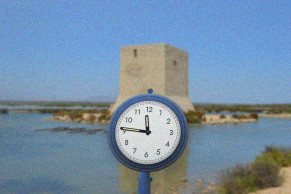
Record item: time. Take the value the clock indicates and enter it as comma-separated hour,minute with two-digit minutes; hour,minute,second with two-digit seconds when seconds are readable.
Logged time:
11,46
